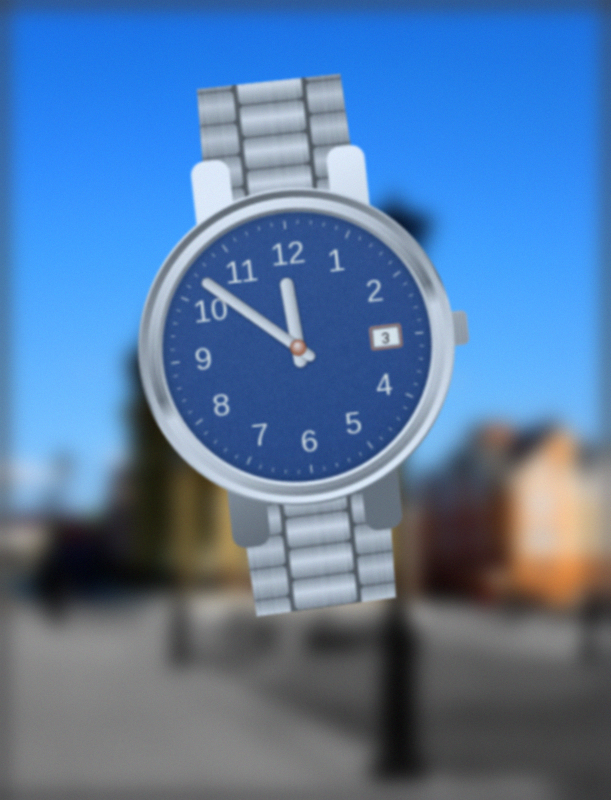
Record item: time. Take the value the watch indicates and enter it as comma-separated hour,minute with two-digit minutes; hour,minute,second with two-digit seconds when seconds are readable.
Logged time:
11,52
